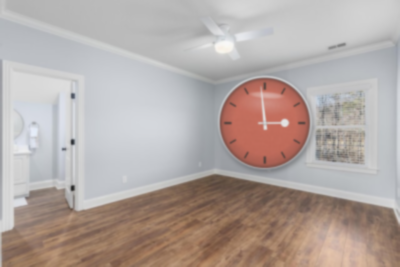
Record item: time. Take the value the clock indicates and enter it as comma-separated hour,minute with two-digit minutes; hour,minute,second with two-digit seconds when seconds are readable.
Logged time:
2,59
